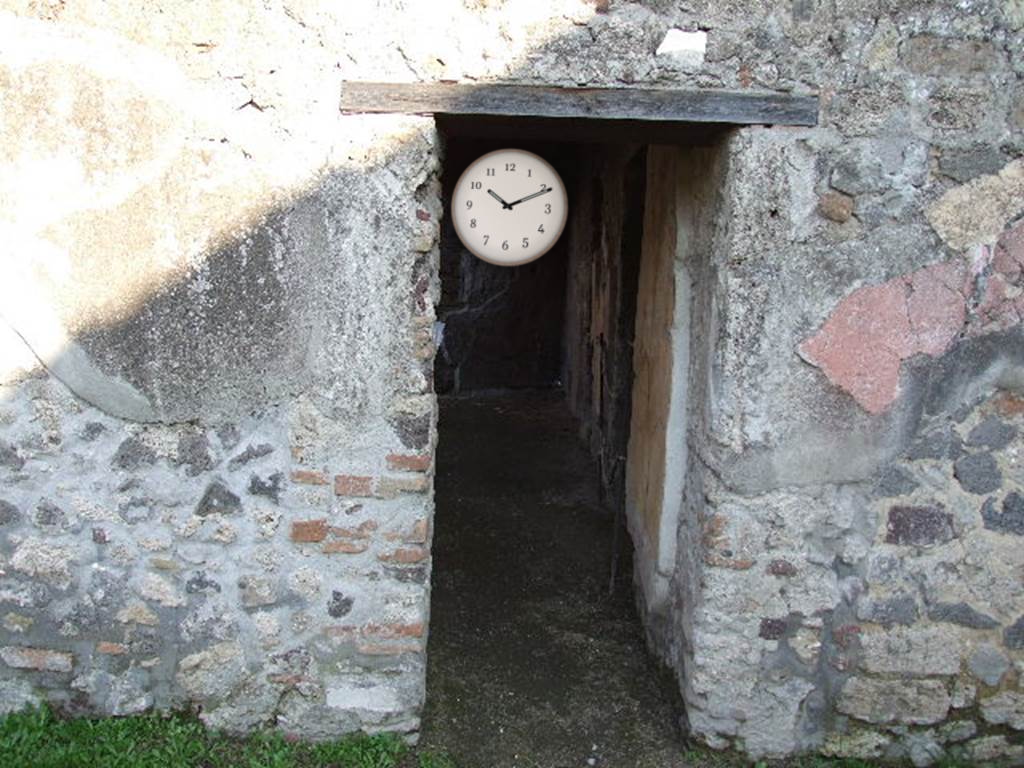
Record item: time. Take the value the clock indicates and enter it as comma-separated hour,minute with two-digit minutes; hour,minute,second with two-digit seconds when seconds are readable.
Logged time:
10,11
